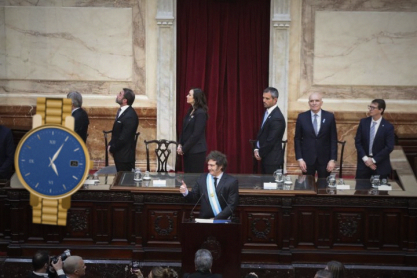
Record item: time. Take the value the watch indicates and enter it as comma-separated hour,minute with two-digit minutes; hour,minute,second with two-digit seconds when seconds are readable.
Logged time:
5,05
